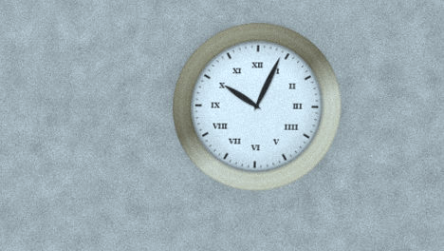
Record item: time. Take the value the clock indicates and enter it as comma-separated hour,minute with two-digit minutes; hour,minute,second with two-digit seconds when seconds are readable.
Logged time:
10,04
